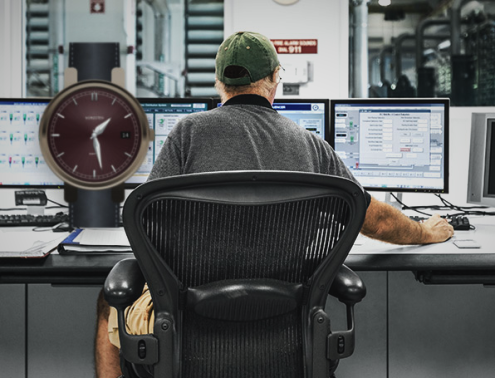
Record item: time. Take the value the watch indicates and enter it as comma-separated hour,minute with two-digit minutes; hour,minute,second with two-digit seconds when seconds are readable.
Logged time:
1,28
